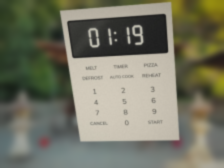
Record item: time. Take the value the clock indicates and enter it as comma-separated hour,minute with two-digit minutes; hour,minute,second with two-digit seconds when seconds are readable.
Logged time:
1,19
